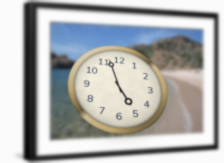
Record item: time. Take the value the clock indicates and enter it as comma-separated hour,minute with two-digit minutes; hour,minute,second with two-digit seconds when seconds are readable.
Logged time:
4,57
